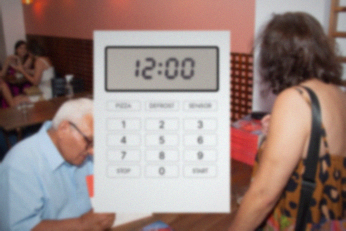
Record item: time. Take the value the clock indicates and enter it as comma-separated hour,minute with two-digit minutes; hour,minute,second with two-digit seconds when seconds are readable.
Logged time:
12,00
